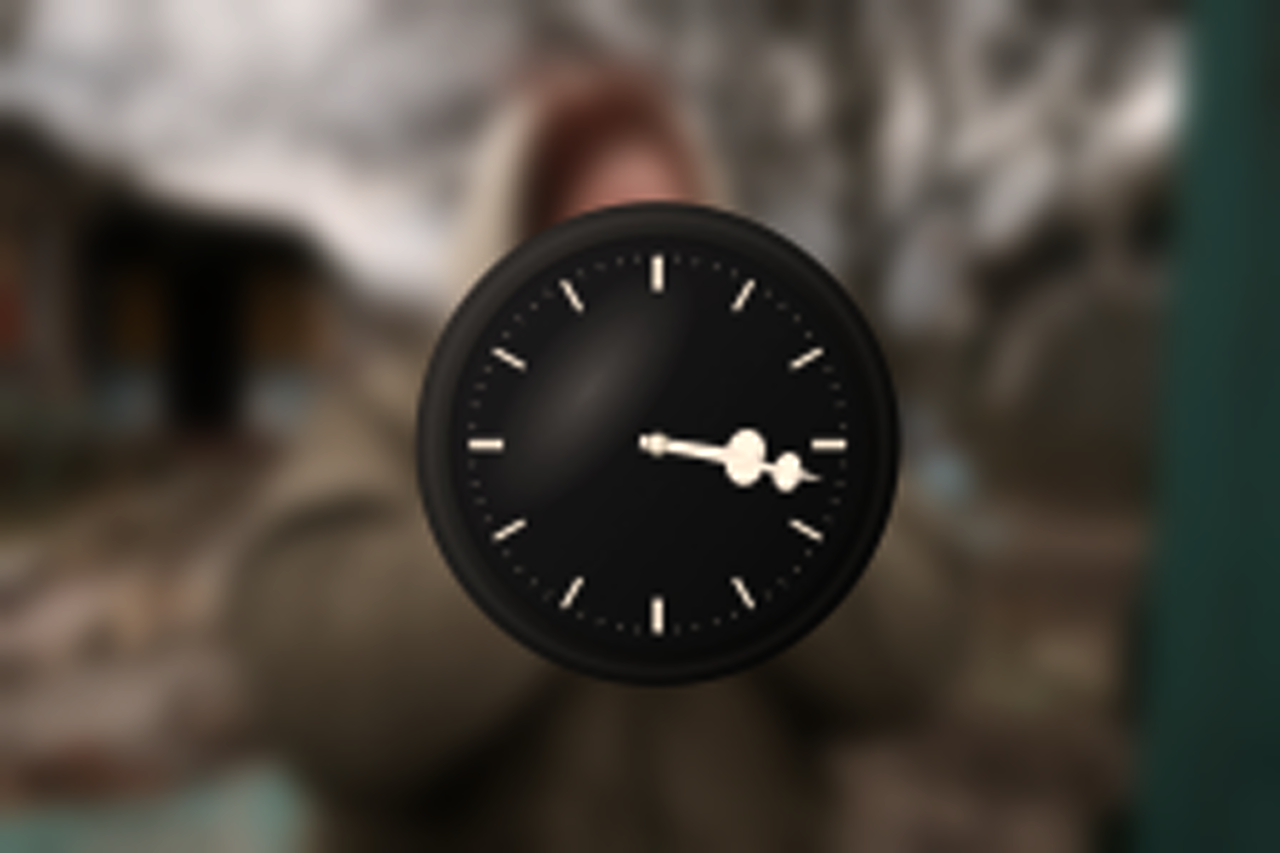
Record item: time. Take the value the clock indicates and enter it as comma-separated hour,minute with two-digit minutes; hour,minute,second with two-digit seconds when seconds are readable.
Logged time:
3,17
